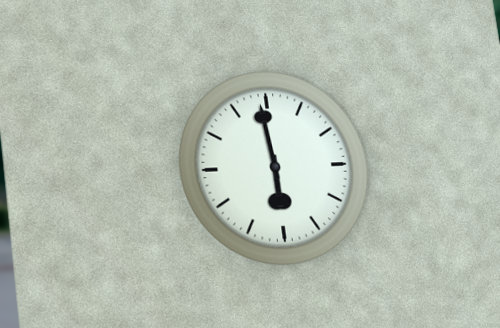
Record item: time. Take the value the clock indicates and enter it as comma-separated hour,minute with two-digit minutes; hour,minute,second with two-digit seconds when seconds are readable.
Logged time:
5,59
